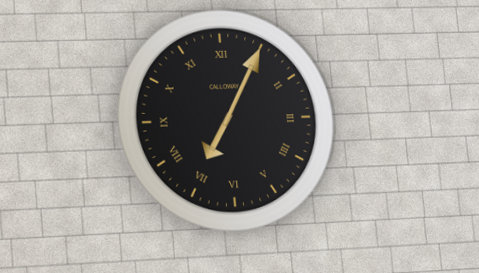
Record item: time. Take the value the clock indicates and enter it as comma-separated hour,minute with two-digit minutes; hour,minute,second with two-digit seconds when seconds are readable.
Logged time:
7,05
